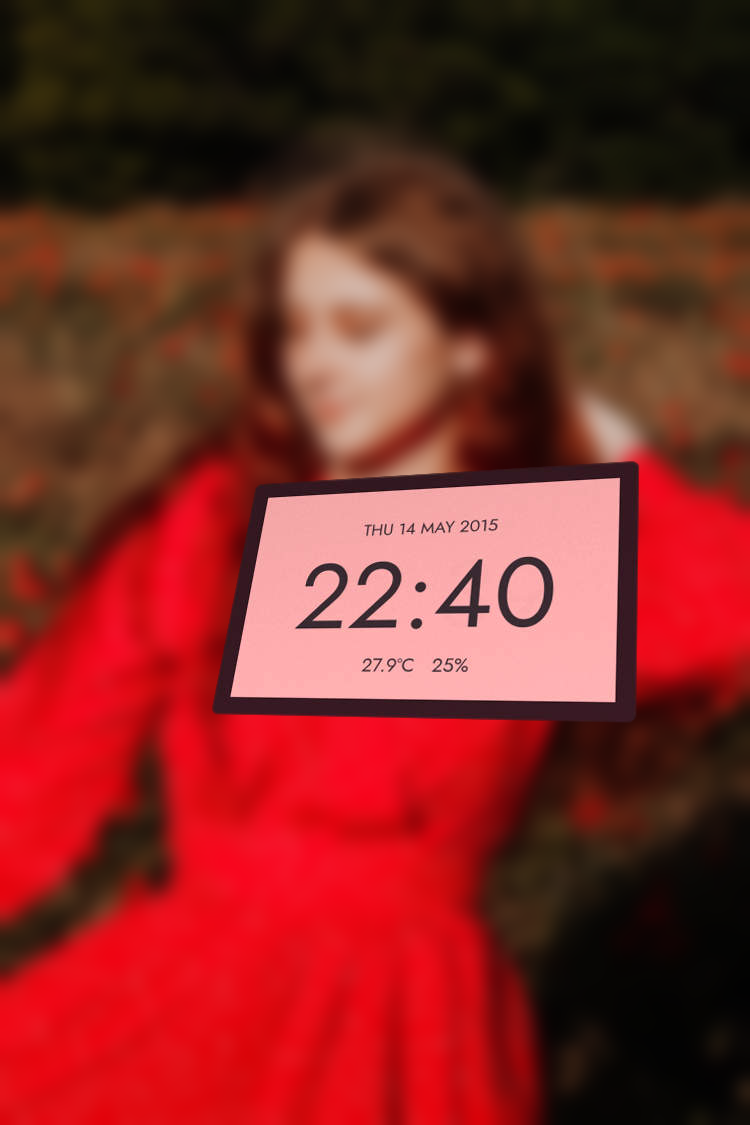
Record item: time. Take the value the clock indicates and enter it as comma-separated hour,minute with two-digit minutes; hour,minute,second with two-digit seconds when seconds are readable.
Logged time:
22,40
